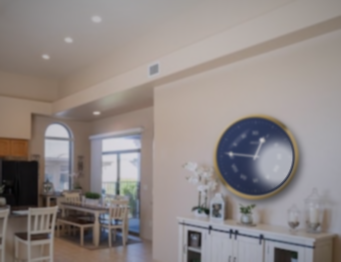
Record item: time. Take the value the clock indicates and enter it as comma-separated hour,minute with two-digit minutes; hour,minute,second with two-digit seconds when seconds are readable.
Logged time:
12,46
